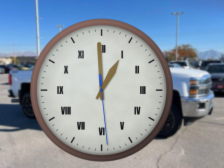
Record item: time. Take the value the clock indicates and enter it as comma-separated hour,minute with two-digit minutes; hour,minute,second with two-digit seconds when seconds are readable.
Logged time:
12,59,29
